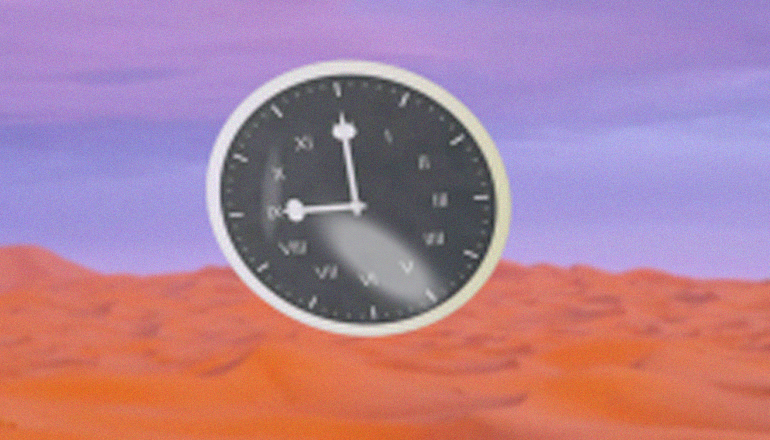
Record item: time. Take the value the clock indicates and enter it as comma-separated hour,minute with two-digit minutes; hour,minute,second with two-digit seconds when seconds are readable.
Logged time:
9,00
